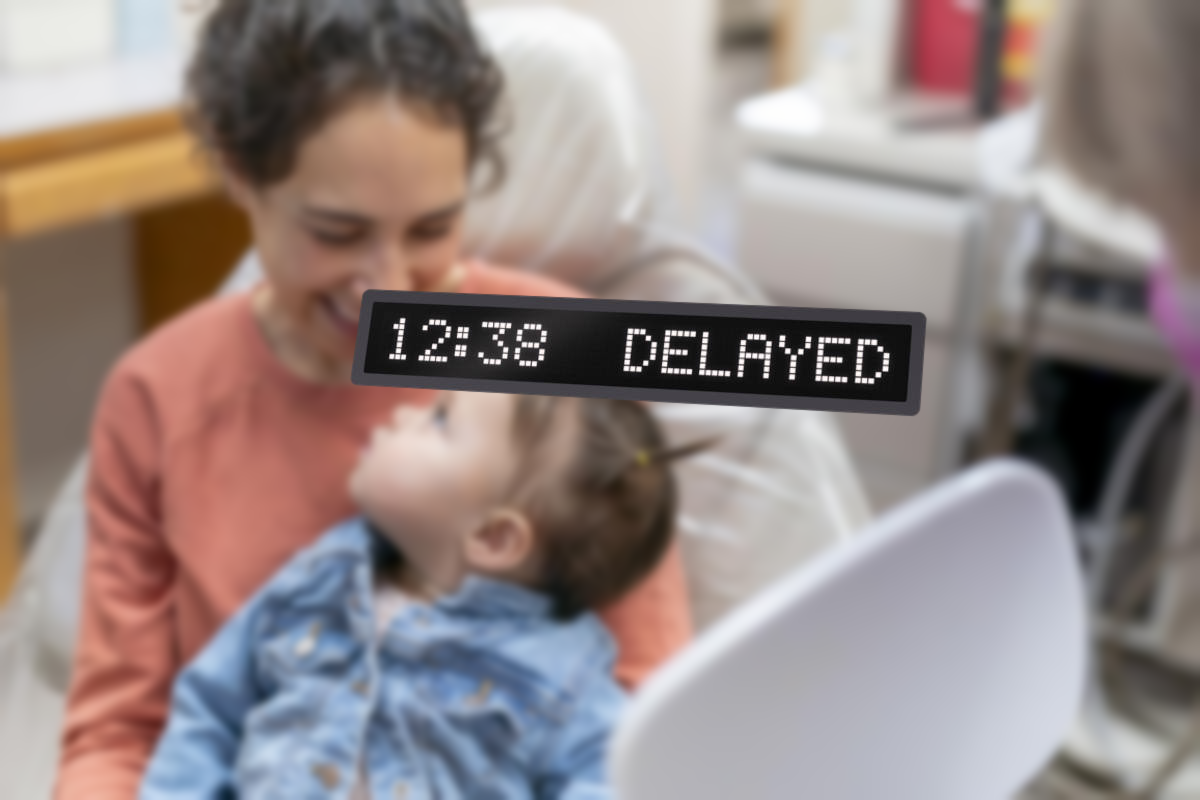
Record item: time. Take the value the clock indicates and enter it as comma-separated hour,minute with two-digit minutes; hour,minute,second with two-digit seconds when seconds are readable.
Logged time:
12,38
